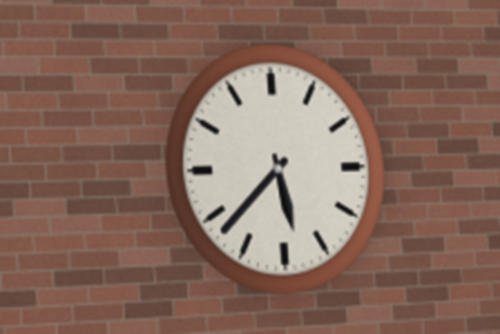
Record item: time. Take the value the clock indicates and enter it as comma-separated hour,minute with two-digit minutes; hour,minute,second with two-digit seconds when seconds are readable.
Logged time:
5,38
